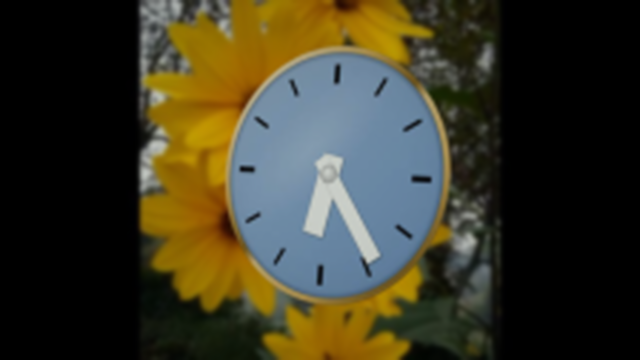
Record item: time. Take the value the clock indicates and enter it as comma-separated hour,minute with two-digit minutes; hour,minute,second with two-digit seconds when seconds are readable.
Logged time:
6,24
